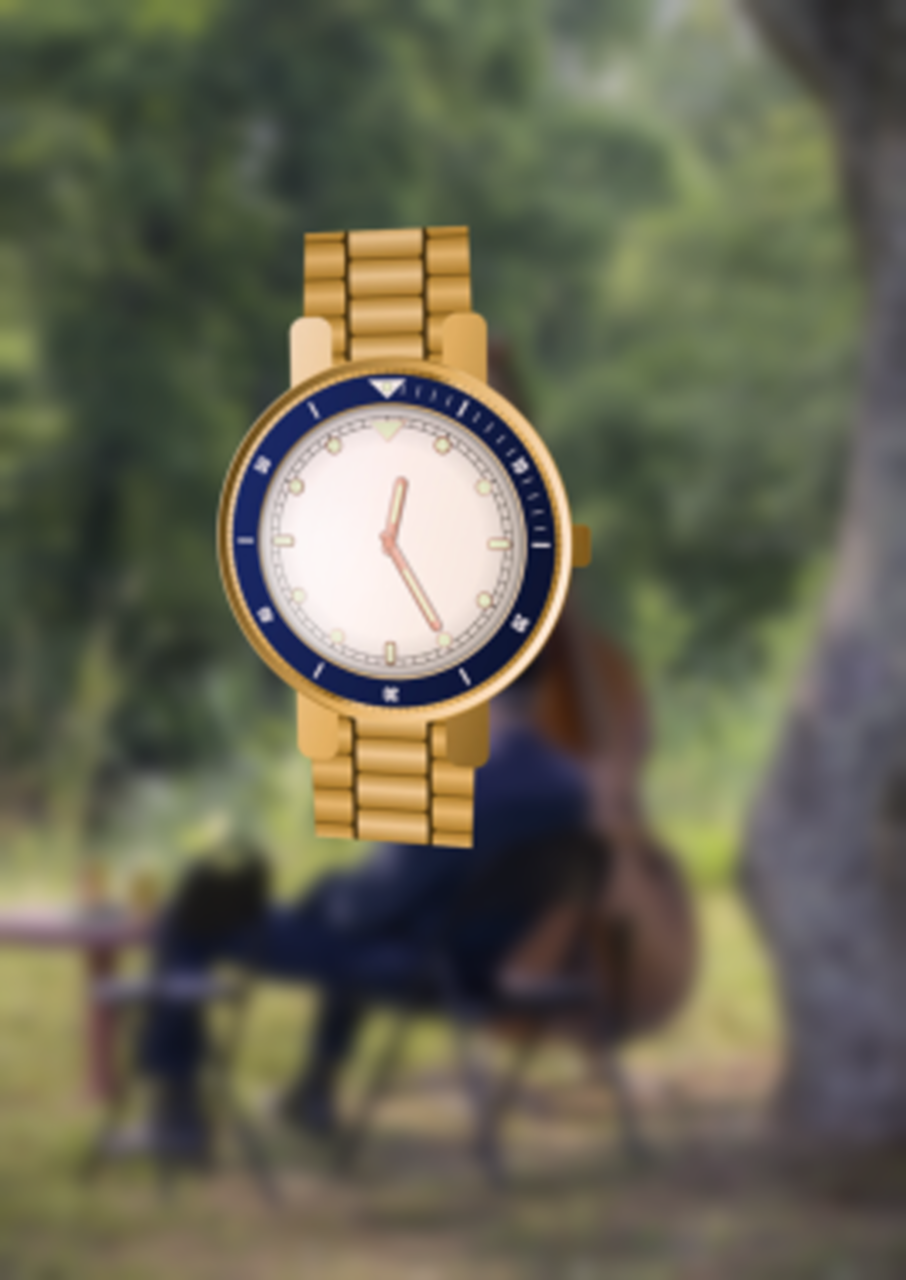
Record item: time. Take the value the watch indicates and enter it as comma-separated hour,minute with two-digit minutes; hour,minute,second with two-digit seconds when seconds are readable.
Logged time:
12,25
